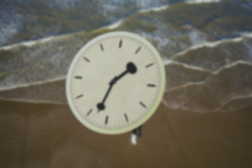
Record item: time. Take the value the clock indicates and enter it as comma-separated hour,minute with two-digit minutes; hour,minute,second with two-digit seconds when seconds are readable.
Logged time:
1,33
